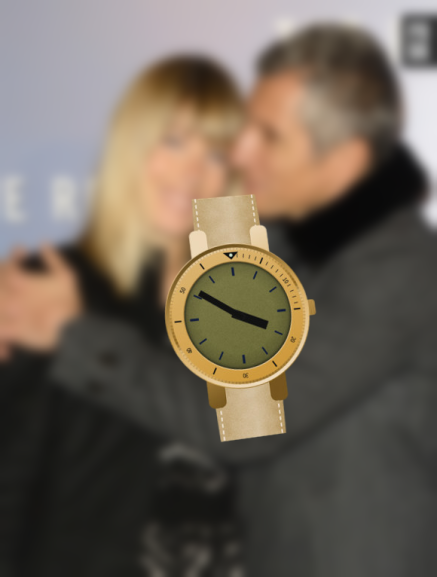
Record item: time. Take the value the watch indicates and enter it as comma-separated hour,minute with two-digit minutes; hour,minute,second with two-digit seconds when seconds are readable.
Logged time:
3,51
